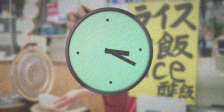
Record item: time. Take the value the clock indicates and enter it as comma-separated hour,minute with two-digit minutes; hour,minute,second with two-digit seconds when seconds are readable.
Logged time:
3,20
